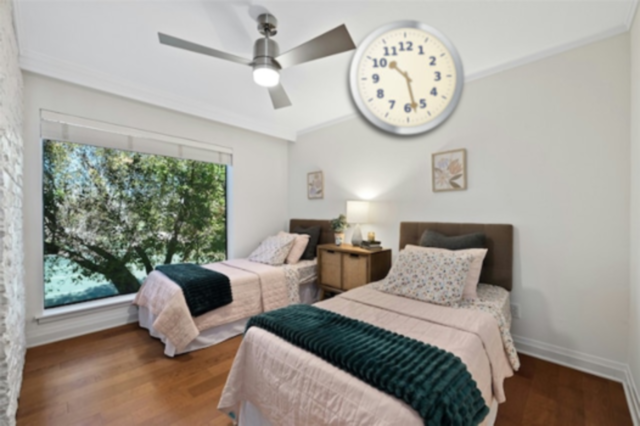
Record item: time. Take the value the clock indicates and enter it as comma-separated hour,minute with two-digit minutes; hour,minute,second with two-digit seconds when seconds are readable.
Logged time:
10,28
